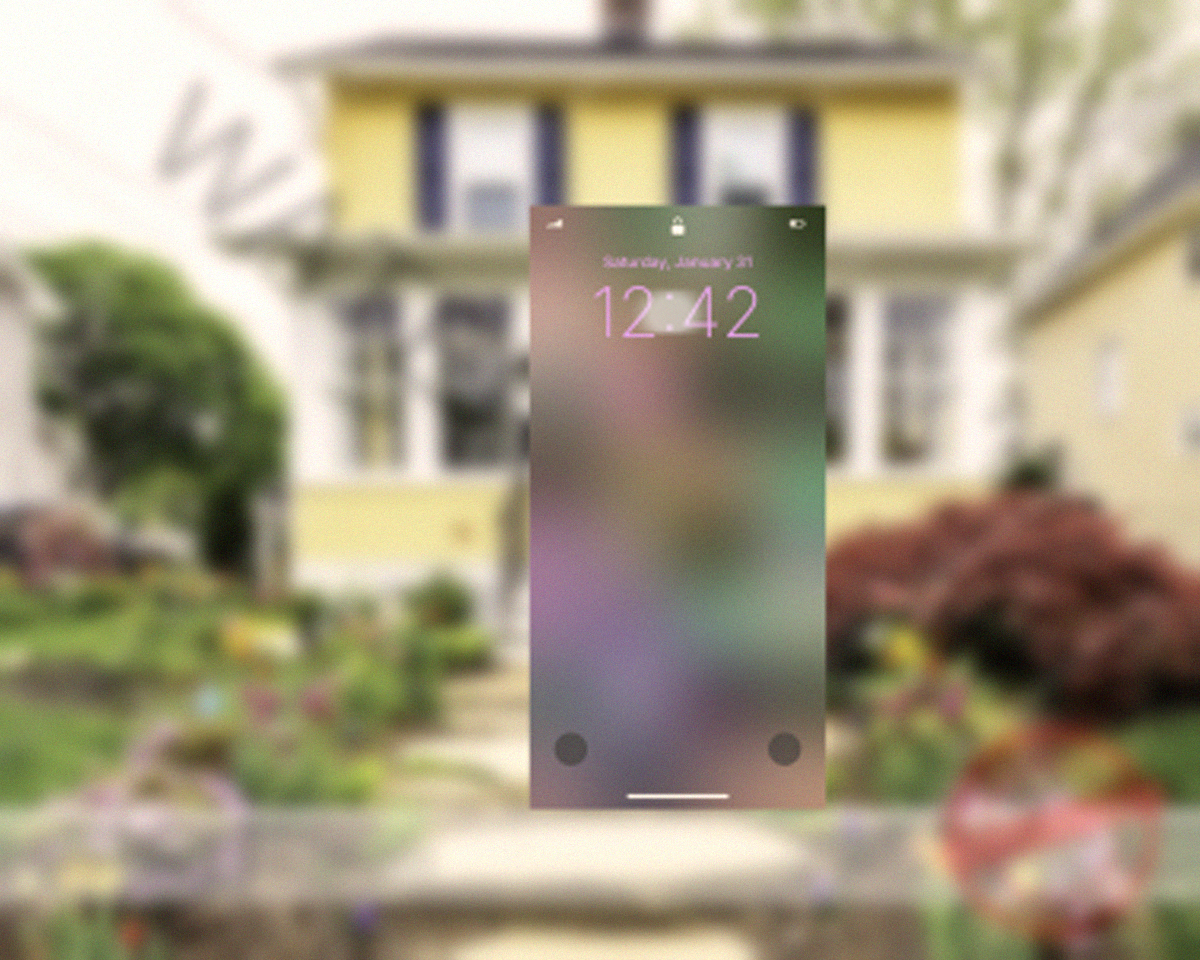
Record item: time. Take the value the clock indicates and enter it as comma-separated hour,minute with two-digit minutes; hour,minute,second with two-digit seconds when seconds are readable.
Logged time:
12,42
